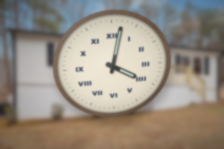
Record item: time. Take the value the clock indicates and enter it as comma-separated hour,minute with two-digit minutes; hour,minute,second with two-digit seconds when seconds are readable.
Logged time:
4,02
